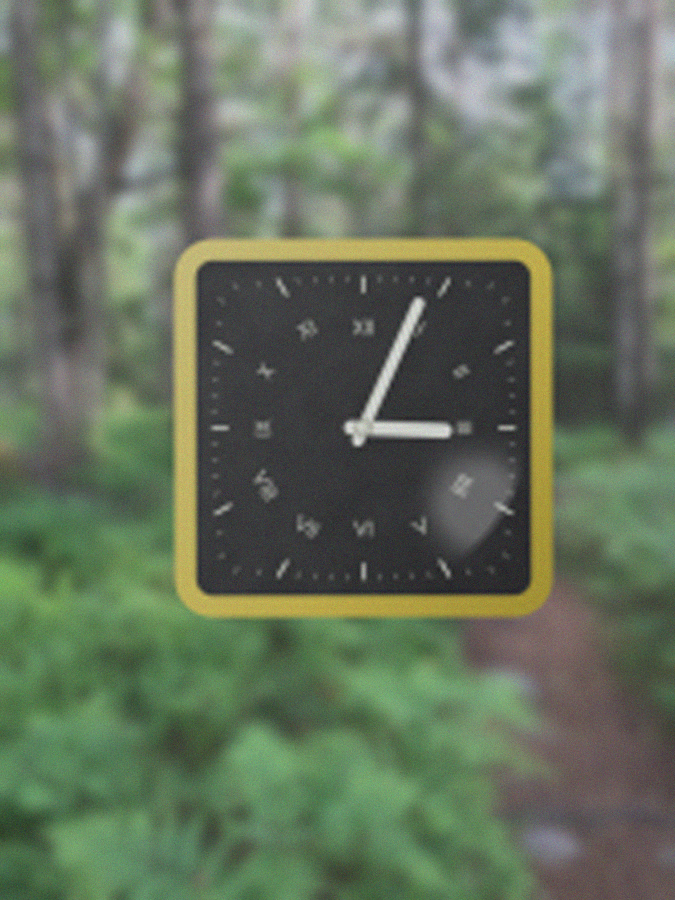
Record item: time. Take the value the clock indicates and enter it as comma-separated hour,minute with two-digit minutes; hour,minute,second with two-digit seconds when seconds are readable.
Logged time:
3,04
